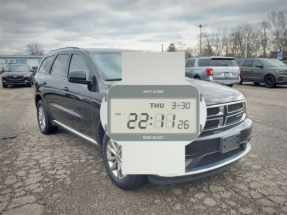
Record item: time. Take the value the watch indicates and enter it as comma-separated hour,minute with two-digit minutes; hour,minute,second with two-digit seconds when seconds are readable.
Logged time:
22,11,26
